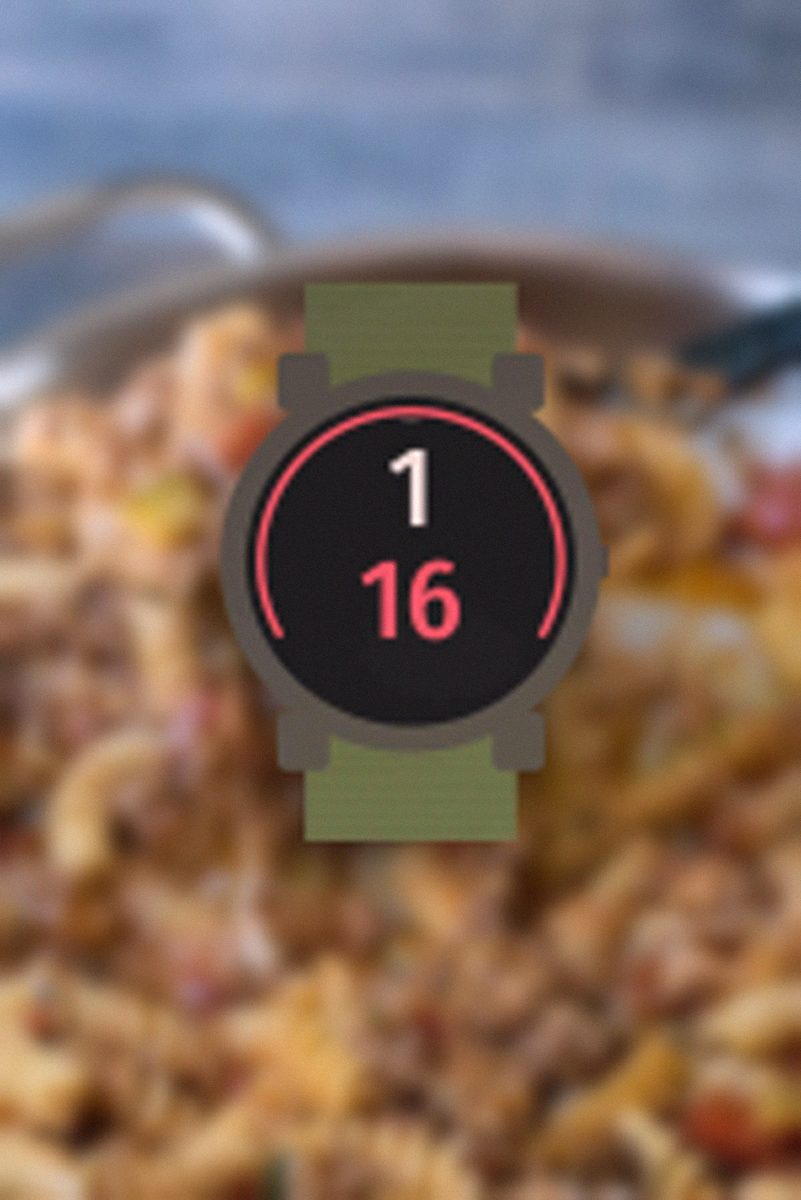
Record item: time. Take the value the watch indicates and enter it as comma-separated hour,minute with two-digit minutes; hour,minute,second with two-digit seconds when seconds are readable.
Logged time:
1,16
